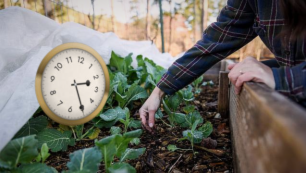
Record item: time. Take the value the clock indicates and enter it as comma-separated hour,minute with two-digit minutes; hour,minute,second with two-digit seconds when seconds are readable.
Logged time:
2,25
